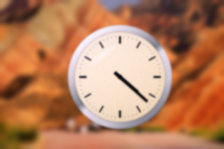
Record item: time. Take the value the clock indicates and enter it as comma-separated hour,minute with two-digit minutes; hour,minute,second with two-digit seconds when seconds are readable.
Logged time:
4,22
